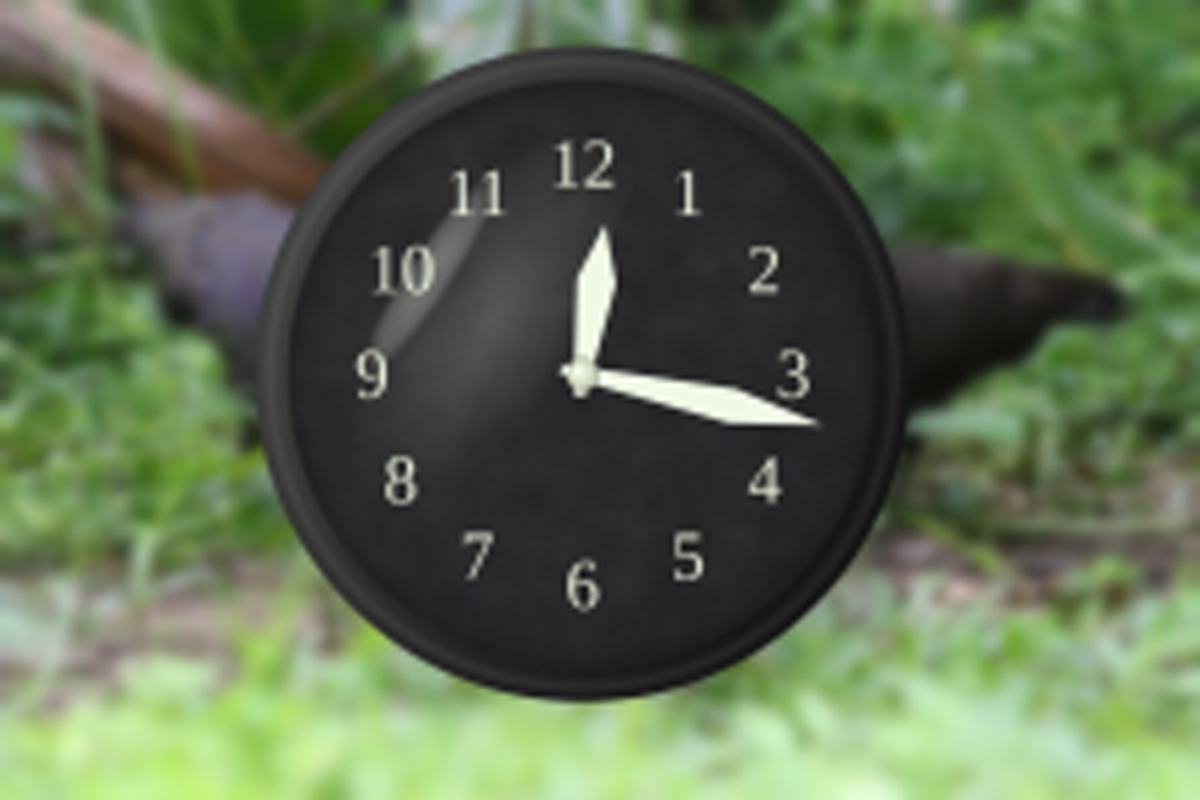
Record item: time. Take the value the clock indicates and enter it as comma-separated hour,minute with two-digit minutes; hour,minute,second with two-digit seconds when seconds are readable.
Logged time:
12,17
